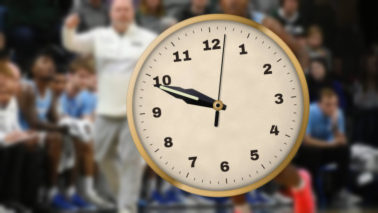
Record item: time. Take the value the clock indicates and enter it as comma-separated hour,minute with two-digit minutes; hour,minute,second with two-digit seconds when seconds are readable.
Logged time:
9,49,02
